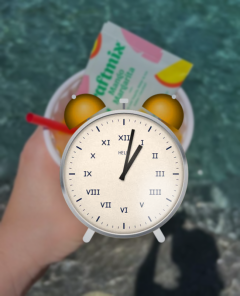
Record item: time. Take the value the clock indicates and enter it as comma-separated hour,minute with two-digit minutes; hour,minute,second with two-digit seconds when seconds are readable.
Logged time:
1,02
